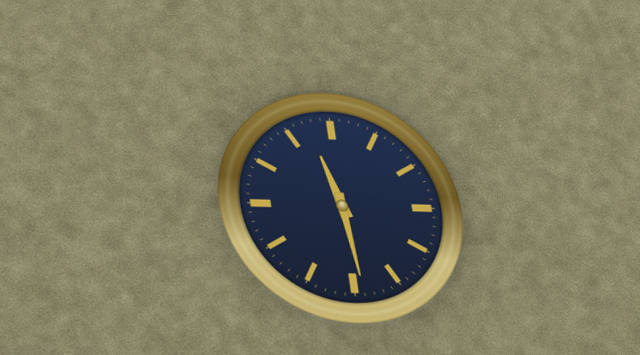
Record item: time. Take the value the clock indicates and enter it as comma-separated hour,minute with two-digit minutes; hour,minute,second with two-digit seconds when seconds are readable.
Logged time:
11,29
